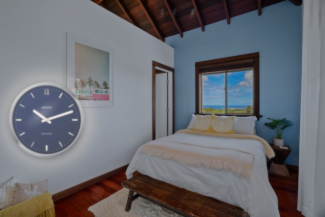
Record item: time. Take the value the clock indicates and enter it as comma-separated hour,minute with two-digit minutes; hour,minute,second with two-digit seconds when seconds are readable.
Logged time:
10,12
